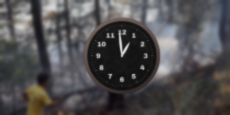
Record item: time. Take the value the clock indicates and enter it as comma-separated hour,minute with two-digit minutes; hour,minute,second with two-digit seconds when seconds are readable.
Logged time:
12,59
